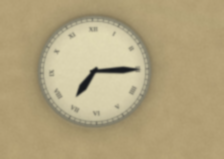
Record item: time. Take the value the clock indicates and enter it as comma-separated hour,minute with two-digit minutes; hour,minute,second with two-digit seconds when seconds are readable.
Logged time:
7,15
